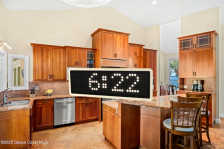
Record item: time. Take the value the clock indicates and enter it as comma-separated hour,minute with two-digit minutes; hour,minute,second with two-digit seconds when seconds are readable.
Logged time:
6,22
